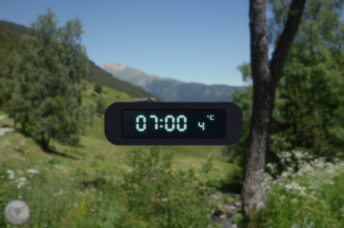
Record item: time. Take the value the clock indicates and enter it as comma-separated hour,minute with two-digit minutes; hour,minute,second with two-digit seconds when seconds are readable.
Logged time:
7,00
